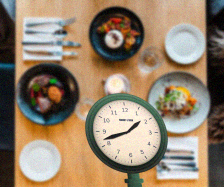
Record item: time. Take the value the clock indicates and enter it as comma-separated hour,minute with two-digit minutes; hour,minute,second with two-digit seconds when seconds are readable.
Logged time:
1,42
